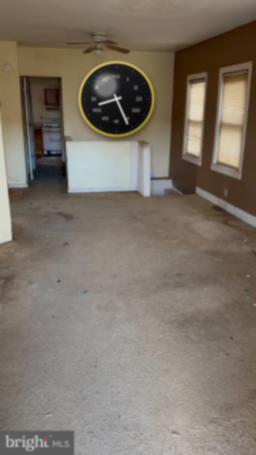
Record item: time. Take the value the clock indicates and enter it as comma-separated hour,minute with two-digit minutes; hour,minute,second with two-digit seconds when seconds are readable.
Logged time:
8,26
